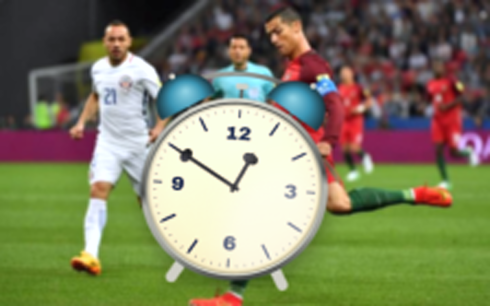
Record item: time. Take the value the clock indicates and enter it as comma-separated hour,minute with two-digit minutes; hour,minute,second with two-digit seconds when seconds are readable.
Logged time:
12,50
